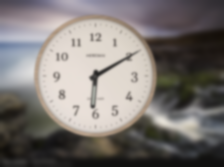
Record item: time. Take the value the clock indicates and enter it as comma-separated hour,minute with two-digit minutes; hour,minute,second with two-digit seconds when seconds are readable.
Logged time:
6,10
